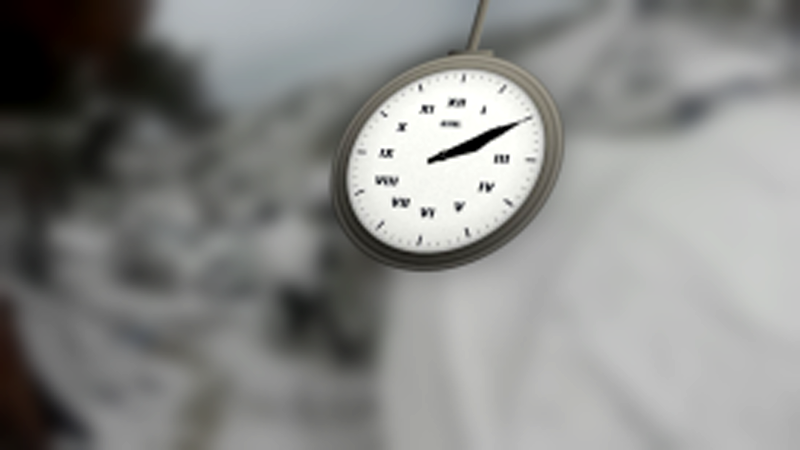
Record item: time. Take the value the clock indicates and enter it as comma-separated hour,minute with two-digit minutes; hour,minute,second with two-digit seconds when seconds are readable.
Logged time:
2,10
